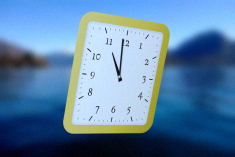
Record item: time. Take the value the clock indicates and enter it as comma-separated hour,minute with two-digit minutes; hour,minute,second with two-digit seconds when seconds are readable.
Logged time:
10,59
